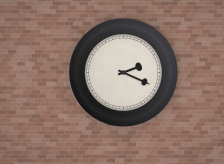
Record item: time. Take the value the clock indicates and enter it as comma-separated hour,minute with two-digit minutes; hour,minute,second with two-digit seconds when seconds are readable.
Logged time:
2,19
